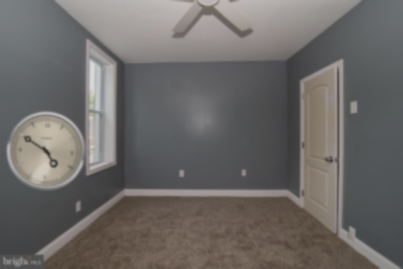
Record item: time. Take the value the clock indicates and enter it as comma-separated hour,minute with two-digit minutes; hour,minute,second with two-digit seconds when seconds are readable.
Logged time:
4,50
